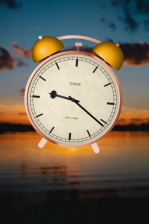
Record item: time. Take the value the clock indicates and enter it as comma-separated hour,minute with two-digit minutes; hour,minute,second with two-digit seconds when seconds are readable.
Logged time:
9,21
